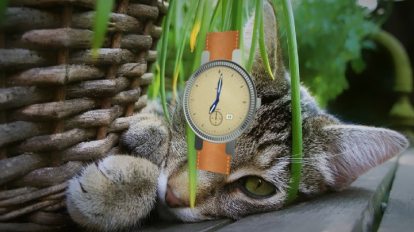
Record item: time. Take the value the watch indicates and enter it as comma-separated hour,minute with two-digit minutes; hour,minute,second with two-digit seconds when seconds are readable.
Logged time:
7,01
